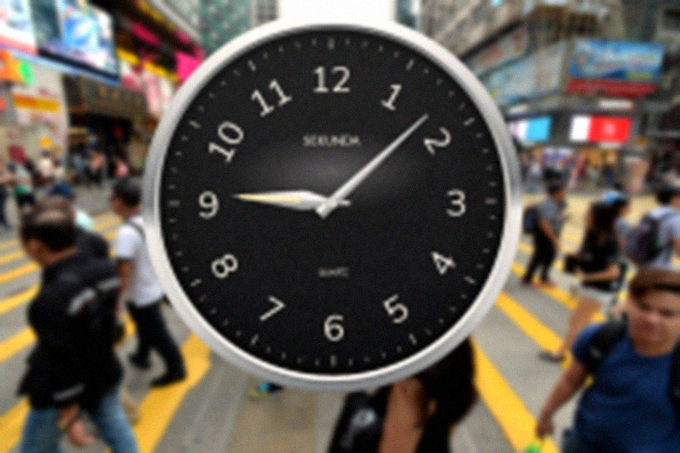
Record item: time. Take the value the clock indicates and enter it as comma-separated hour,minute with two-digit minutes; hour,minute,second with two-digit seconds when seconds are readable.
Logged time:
9,08
